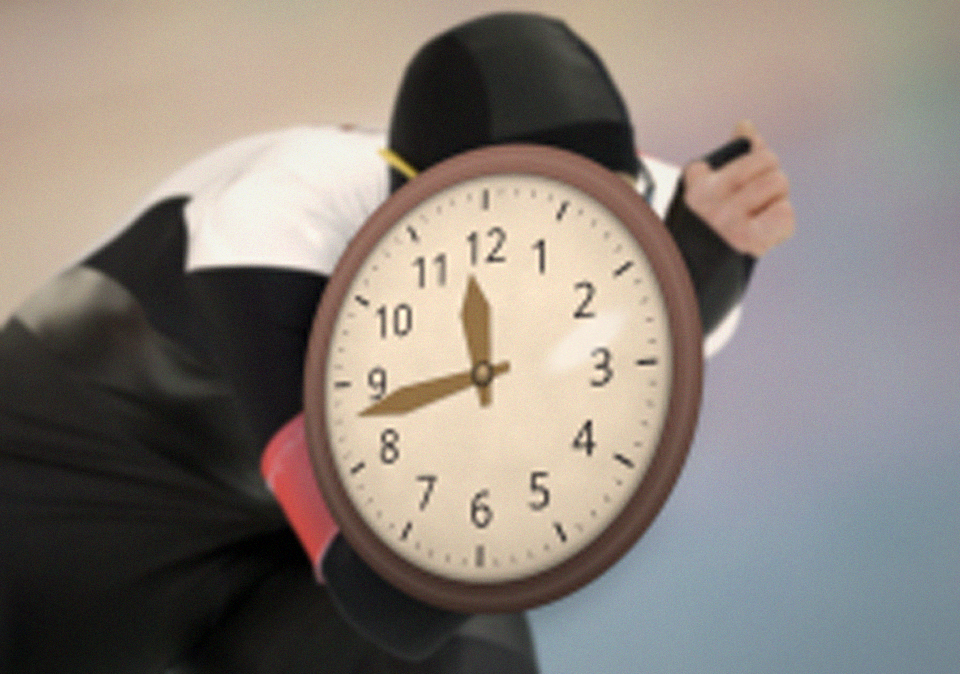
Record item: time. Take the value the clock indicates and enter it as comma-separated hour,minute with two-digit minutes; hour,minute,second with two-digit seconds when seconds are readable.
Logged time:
11,43
